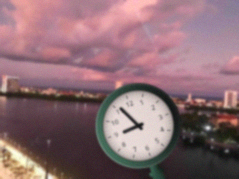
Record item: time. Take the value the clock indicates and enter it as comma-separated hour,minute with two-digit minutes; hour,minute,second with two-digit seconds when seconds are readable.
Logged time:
8,56
